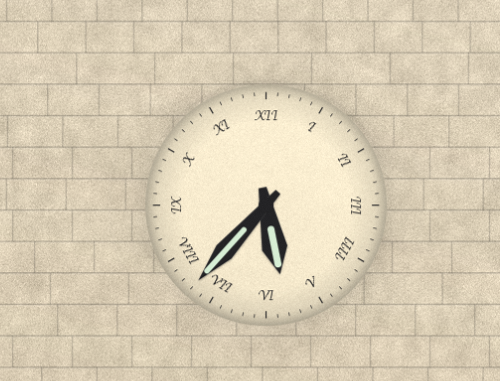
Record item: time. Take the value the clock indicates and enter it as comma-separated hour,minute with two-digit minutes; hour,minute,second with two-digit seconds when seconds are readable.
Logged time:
5,37
